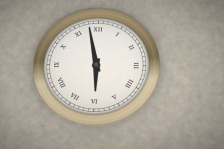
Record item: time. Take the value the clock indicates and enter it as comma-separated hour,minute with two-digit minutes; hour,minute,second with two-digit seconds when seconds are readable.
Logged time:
5,58
